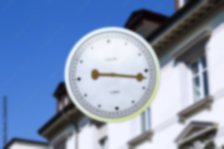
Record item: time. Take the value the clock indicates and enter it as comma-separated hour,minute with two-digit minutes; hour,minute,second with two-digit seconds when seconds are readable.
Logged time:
9,17
